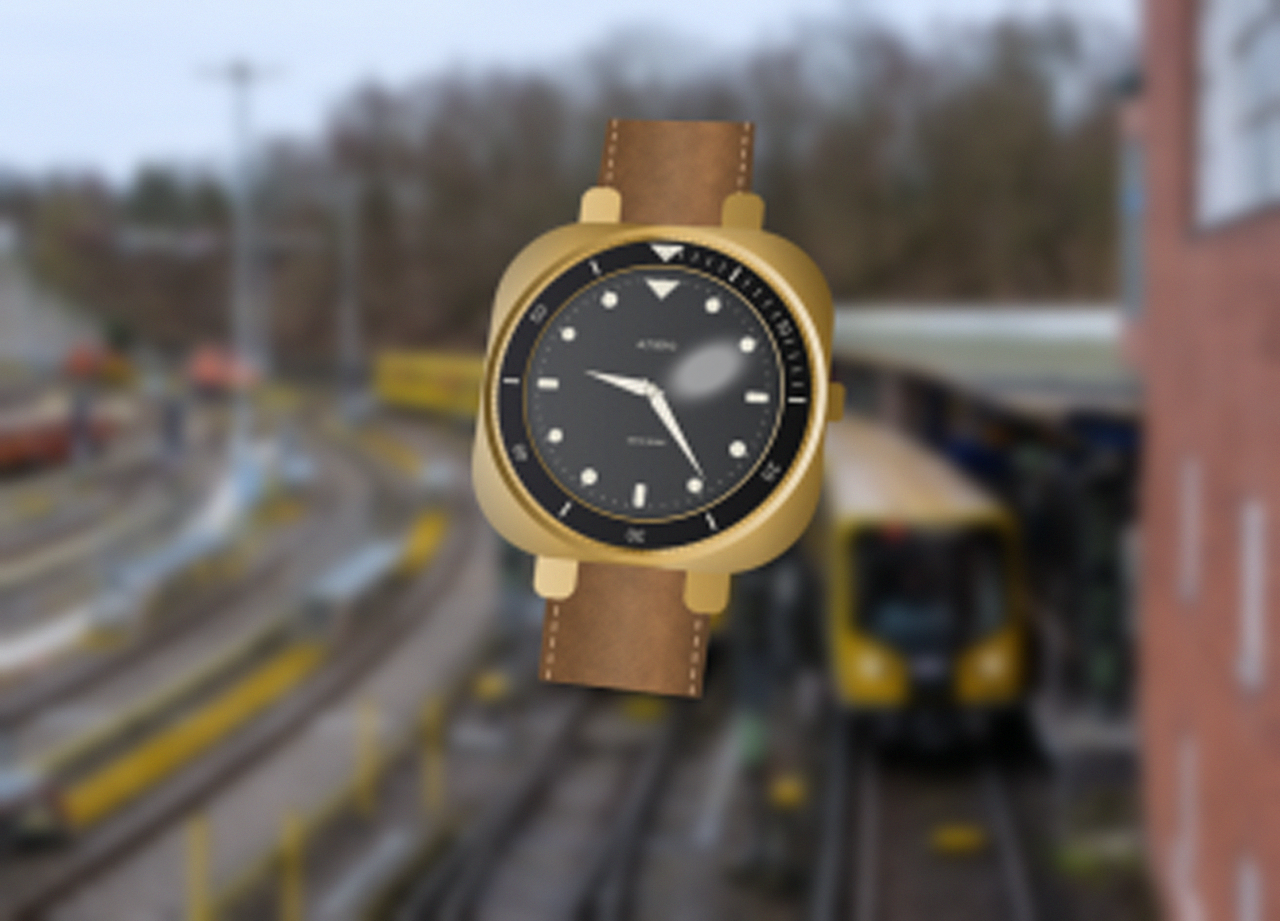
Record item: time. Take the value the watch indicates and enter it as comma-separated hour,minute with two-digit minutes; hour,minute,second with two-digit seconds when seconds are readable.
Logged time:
9,24
